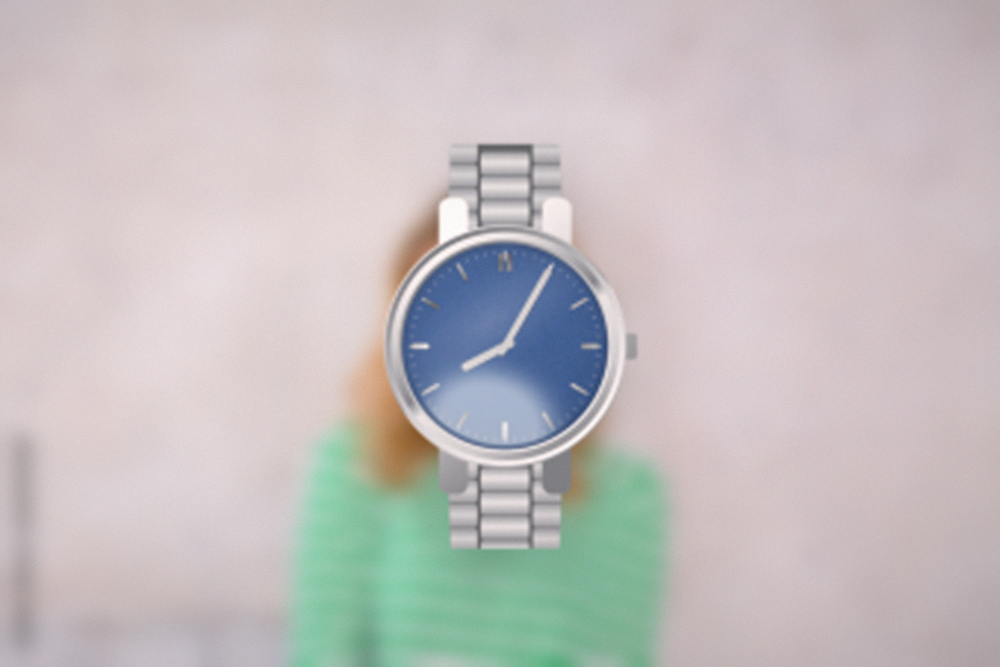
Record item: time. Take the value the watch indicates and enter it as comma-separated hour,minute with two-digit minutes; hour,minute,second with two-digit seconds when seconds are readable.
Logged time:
8,05
